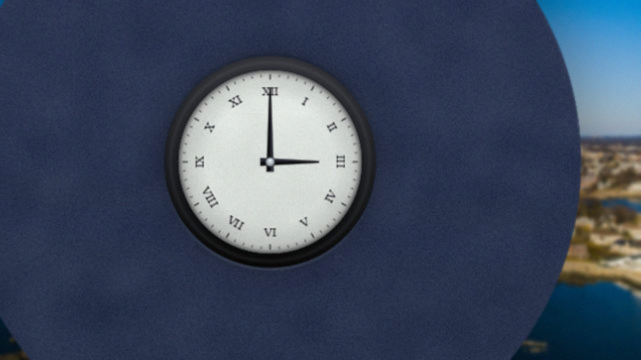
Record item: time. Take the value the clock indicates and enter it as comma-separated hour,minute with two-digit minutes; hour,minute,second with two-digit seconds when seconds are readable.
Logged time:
3,00
